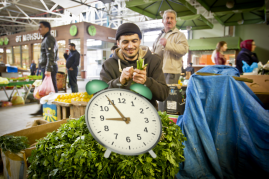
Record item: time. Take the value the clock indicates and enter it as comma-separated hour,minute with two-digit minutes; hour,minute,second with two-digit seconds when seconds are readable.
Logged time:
8,55
